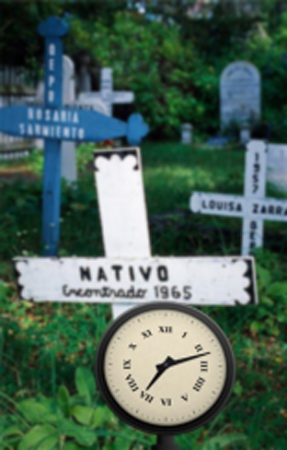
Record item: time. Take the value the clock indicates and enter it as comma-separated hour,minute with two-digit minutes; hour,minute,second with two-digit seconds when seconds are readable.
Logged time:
7,12
